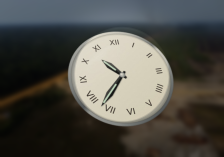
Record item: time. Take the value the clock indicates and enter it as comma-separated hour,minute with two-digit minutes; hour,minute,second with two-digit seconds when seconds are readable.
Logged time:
10,37
